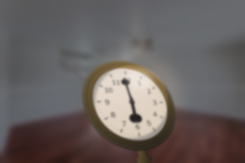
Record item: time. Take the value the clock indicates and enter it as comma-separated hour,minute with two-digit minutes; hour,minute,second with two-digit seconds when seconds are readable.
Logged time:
5,59
